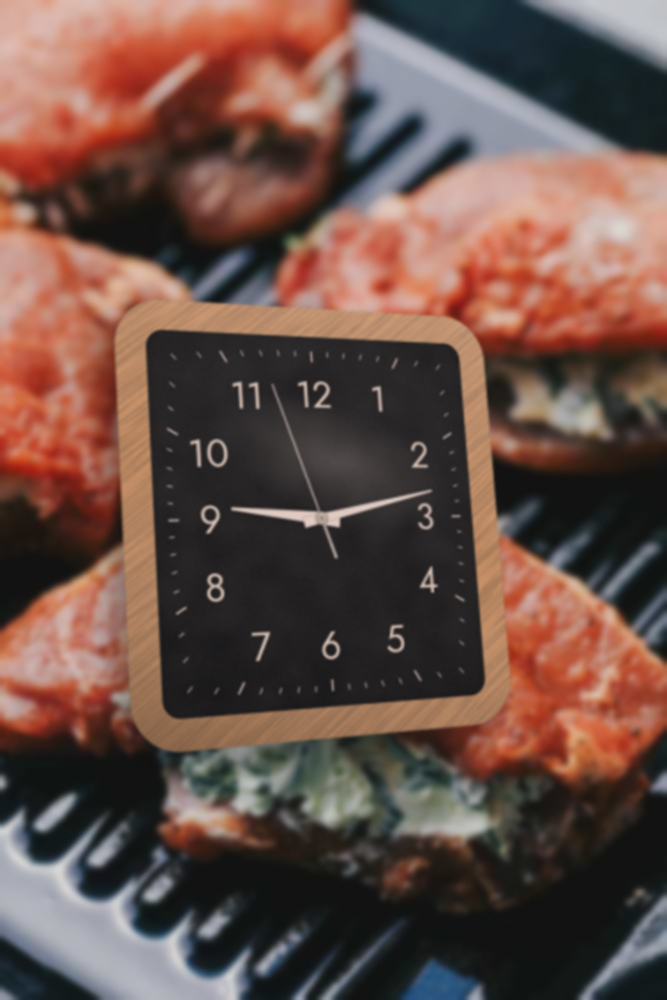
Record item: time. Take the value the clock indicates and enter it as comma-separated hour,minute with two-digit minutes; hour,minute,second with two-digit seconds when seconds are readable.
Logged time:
9,12,57
